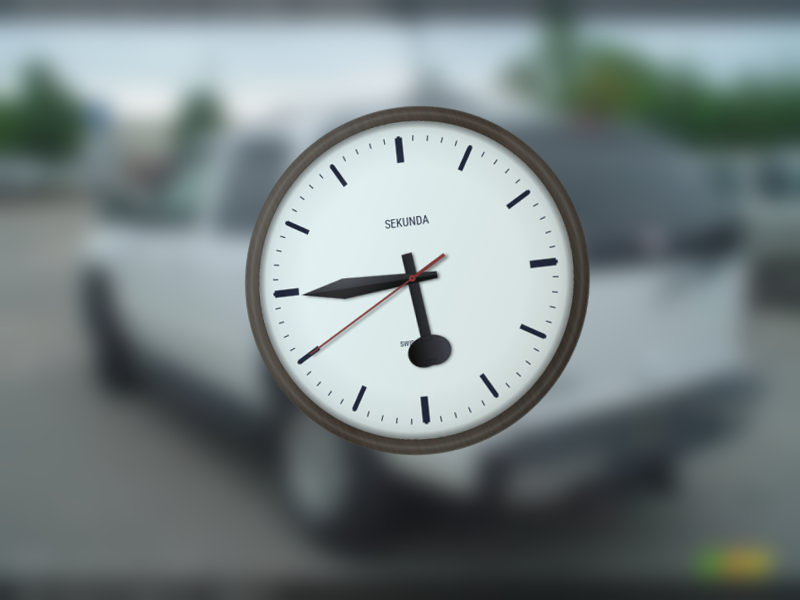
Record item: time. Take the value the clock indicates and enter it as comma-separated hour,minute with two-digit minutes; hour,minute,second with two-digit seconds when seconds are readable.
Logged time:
5,44,40
